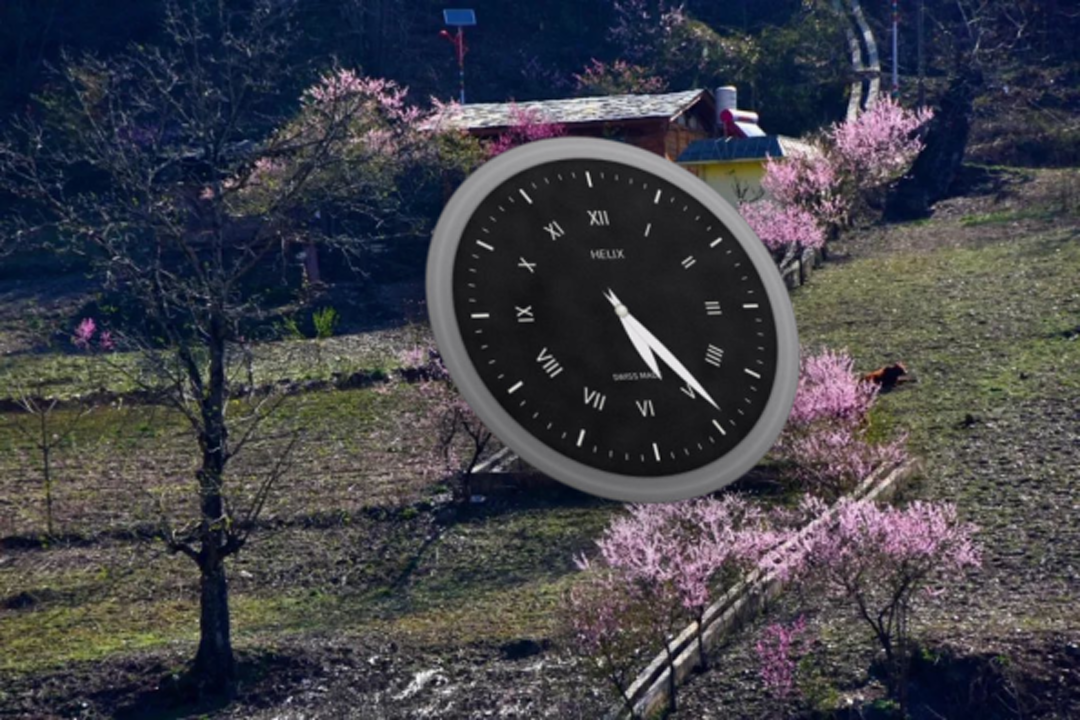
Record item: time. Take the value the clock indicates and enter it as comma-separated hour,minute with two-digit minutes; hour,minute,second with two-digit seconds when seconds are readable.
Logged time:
5,24
